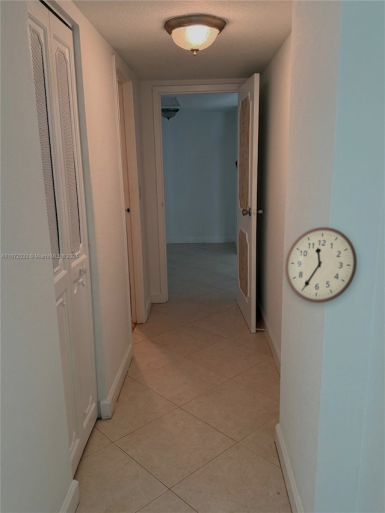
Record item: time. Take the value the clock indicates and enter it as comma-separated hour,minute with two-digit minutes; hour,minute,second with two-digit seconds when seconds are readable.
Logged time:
11,35
